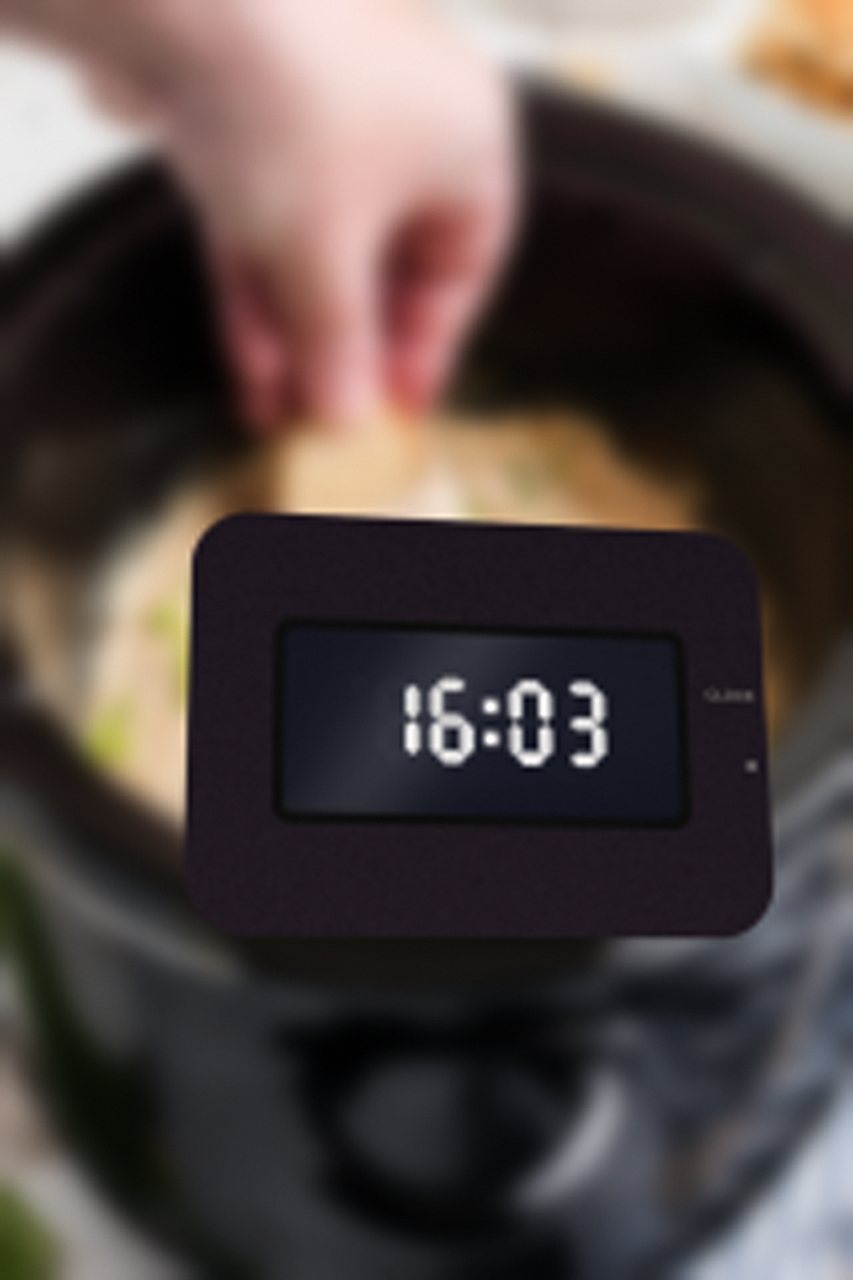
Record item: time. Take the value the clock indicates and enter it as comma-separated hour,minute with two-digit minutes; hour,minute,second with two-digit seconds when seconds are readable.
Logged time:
16,03
